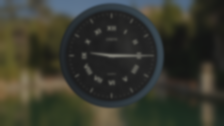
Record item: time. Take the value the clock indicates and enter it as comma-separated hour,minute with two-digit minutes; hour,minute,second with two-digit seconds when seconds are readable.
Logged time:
9,15
